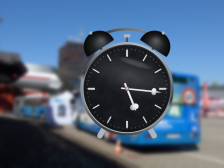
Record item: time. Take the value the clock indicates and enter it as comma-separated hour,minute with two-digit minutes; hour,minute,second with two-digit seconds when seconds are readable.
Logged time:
5,16
